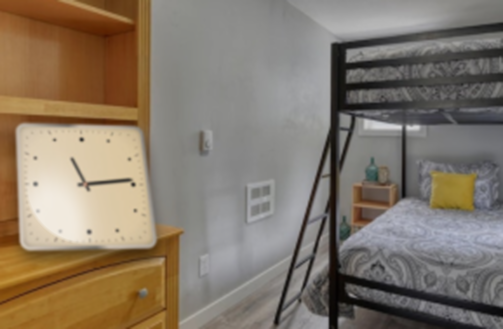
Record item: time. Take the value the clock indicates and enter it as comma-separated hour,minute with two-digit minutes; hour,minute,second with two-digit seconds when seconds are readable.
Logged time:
11,14
